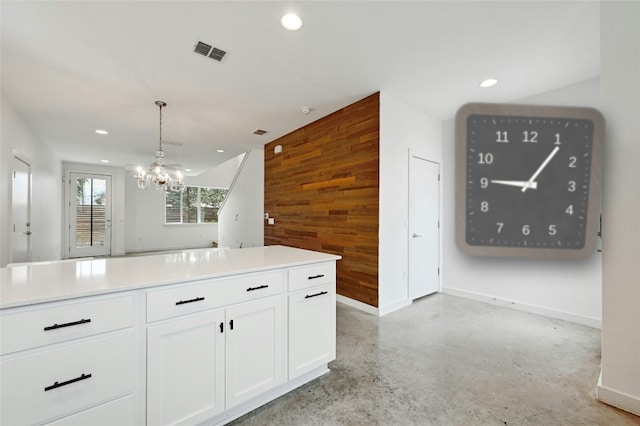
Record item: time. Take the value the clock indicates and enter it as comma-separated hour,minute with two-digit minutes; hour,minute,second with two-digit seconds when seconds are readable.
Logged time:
9,06
